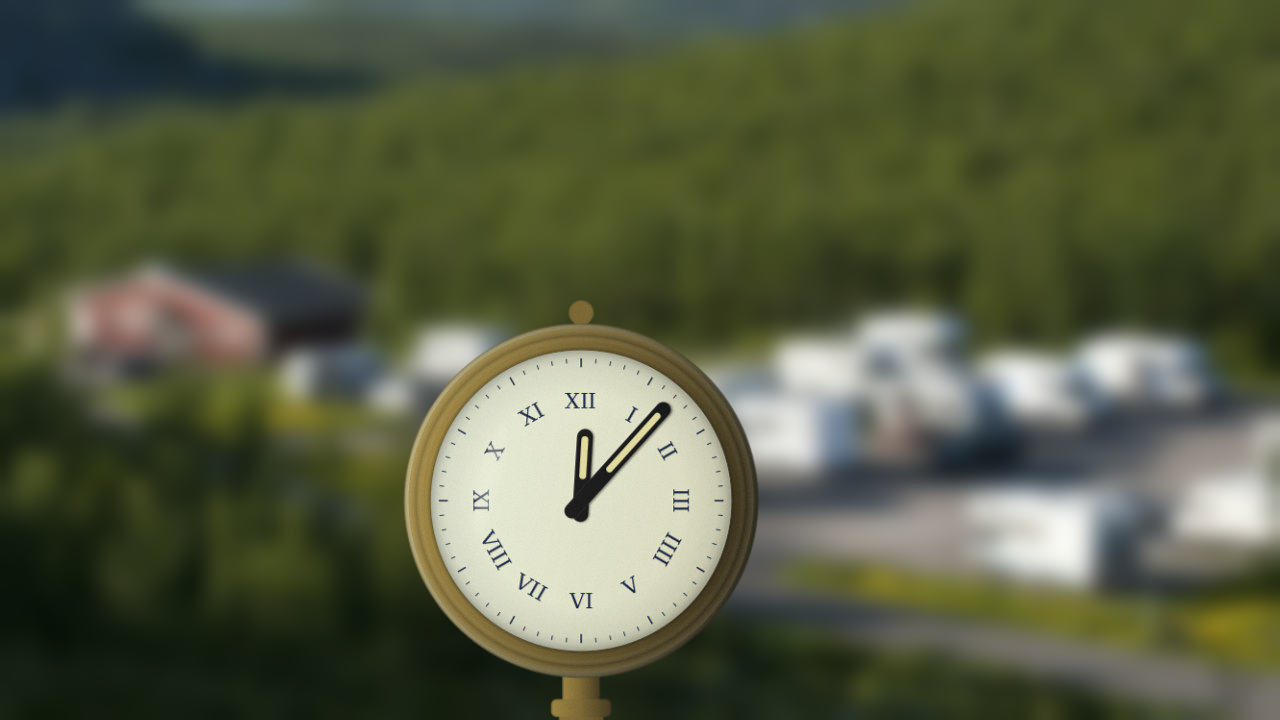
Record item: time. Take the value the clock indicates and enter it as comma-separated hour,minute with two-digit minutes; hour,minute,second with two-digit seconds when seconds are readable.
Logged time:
12,07
